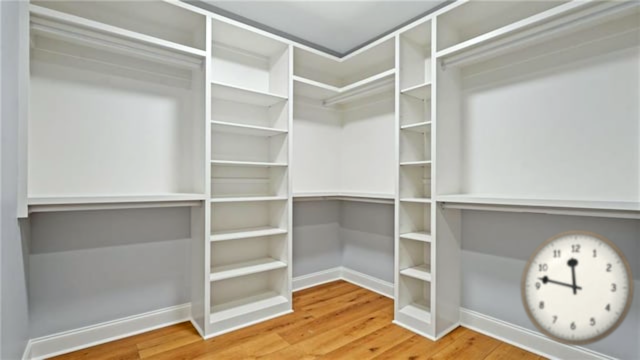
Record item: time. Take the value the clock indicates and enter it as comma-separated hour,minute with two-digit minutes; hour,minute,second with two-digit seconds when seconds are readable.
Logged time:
11,47
